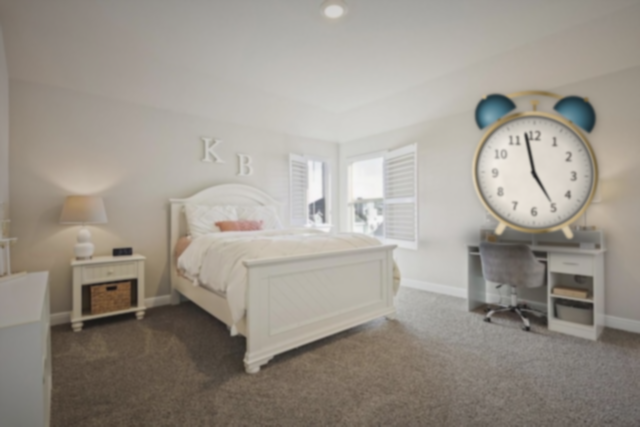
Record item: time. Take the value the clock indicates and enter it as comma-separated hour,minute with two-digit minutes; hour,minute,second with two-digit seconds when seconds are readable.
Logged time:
4,58
